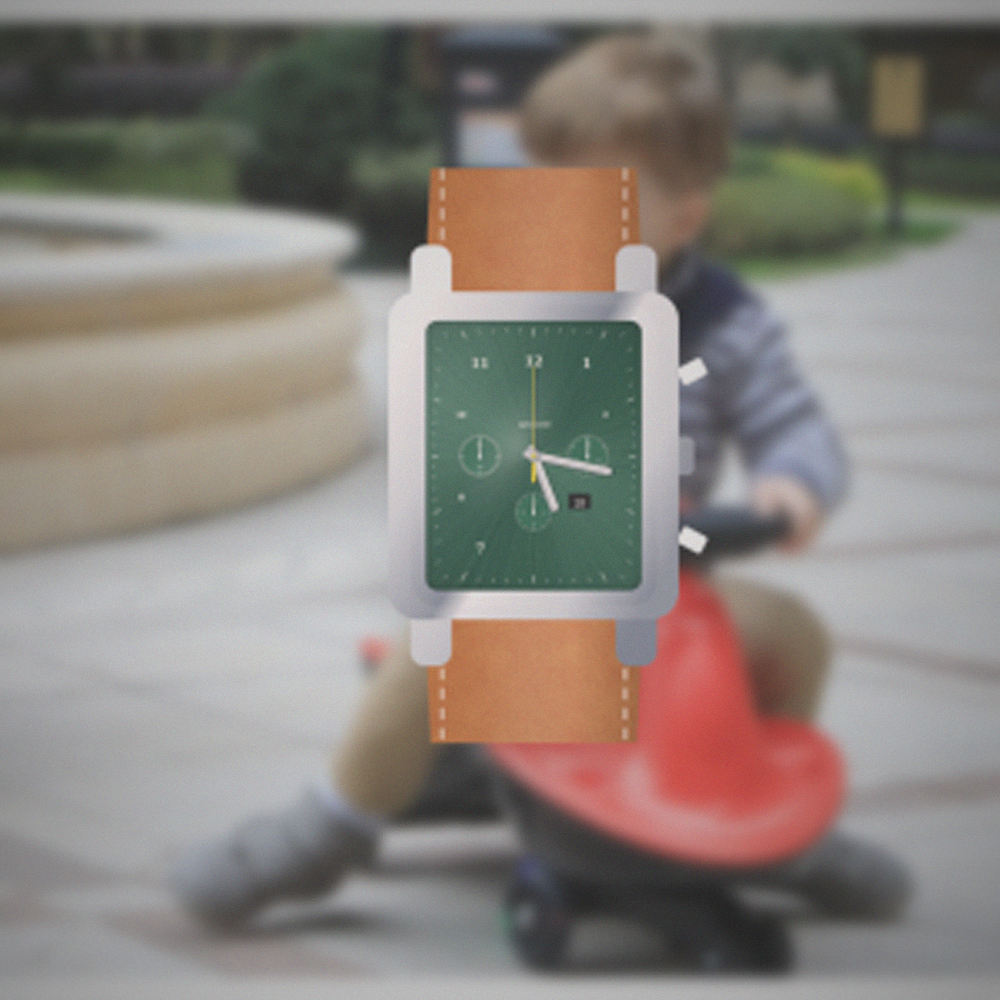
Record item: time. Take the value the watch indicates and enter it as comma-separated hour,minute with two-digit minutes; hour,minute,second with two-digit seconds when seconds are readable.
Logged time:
5,17
